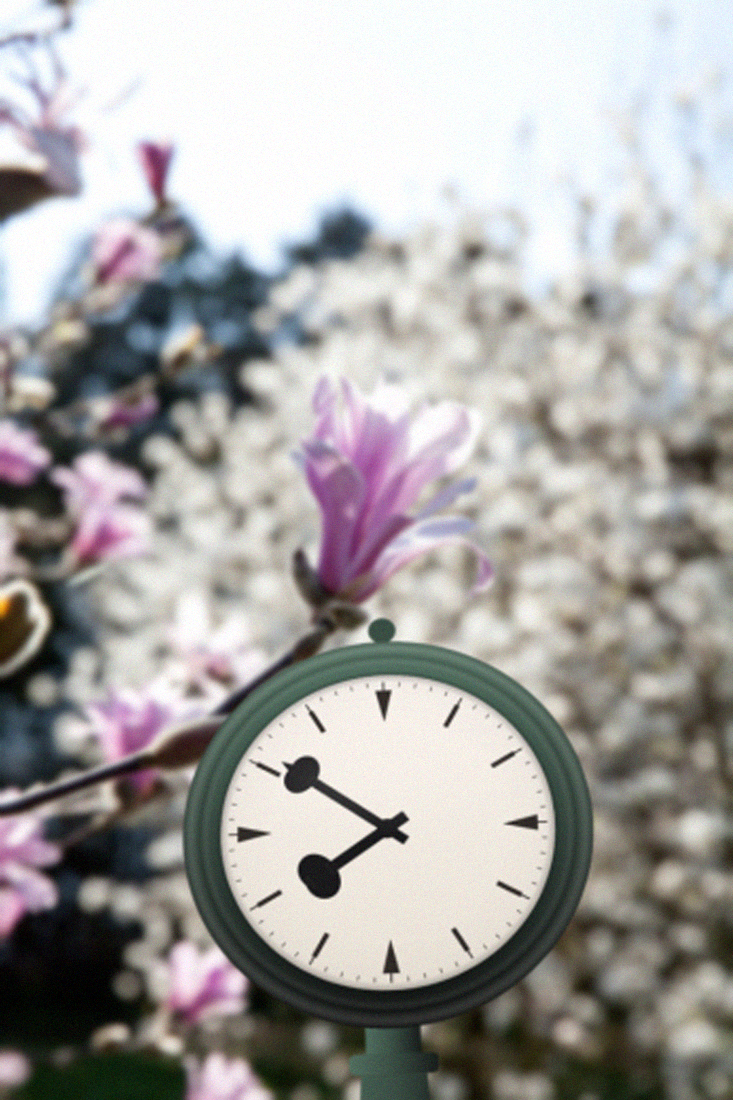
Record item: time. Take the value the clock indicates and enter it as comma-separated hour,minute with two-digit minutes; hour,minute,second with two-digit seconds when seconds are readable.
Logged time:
7,51
